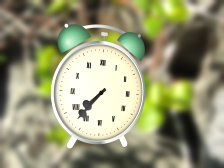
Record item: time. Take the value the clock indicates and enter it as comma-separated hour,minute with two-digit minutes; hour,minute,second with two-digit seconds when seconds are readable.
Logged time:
7,37
